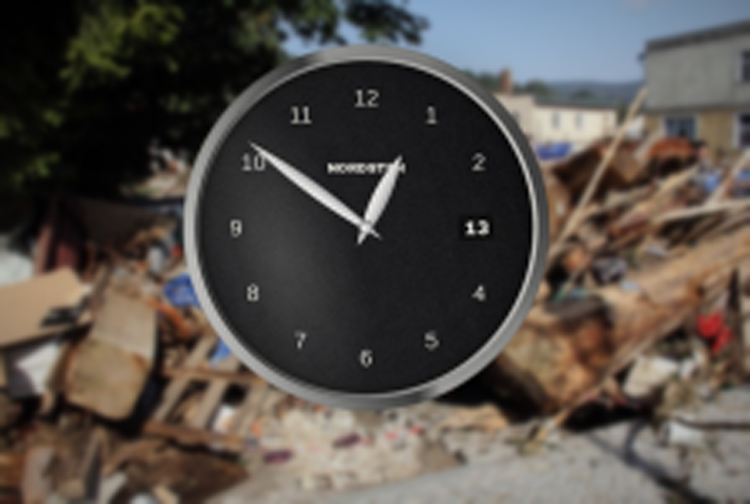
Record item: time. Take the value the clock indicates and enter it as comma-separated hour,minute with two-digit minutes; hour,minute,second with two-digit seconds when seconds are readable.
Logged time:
12,51
